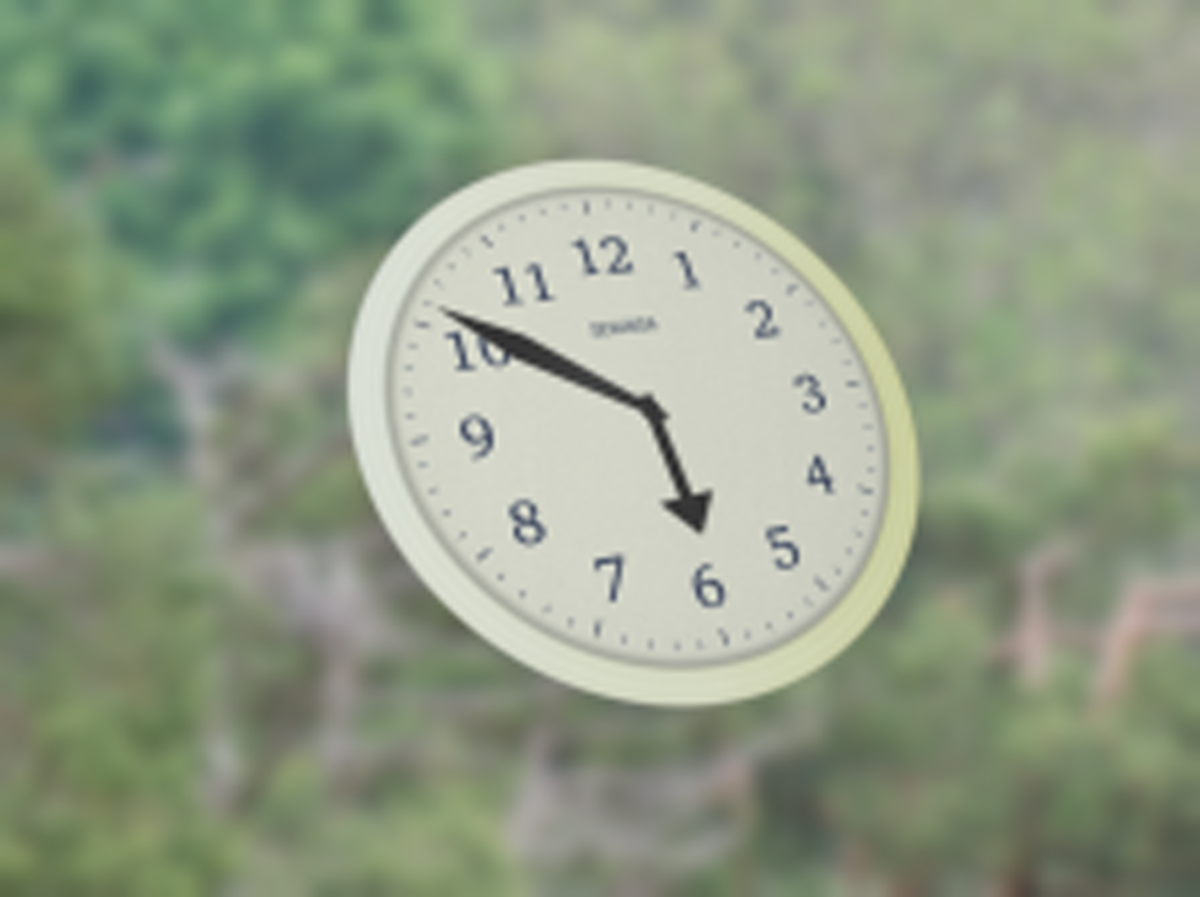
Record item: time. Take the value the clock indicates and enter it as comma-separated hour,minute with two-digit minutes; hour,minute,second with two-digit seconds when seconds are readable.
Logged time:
5,51
